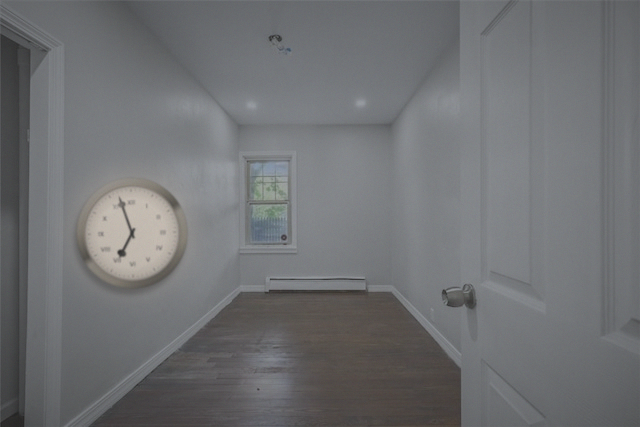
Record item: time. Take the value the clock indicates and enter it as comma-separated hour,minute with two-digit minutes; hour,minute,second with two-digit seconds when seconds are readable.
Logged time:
6,57
